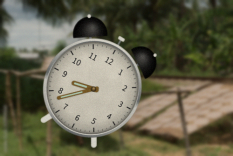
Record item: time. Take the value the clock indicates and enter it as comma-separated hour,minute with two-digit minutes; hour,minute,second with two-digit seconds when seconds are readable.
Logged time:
8,38
